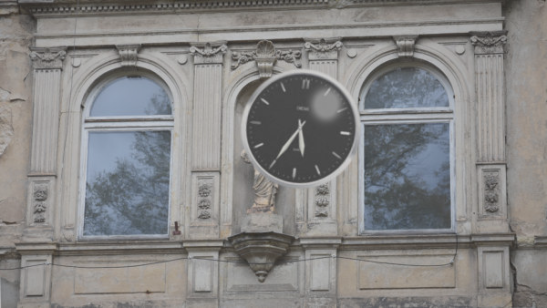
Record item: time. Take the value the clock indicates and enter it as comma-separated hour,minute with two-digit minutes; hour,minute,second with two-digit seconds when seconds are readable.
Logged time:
5,35
